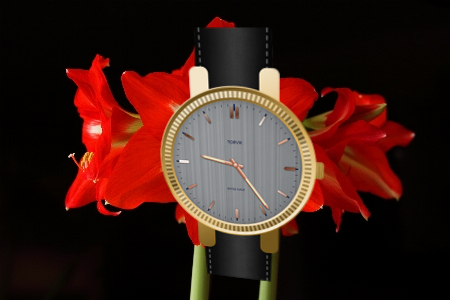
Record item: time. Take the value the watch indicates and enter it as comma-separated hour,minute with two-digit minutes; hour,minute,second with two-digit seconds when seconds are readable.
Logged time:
9,24
